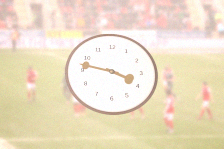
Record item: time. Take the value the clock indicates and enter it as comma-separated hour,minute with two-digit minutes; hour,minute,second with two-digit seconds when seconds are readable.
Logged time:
3,47
